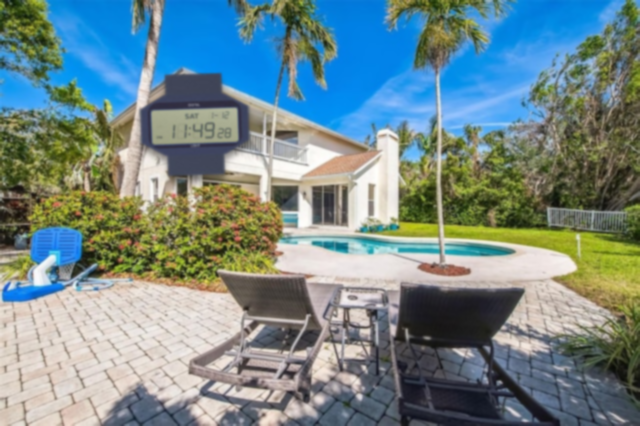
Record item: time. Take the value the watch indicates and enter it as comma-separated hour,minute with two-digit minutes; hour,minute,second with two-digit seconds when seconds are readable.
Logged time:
11,49
